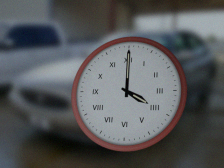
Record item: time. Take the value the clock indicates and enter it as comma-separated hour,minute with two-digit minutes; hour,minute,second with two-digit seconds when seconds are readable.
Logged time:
4,00
